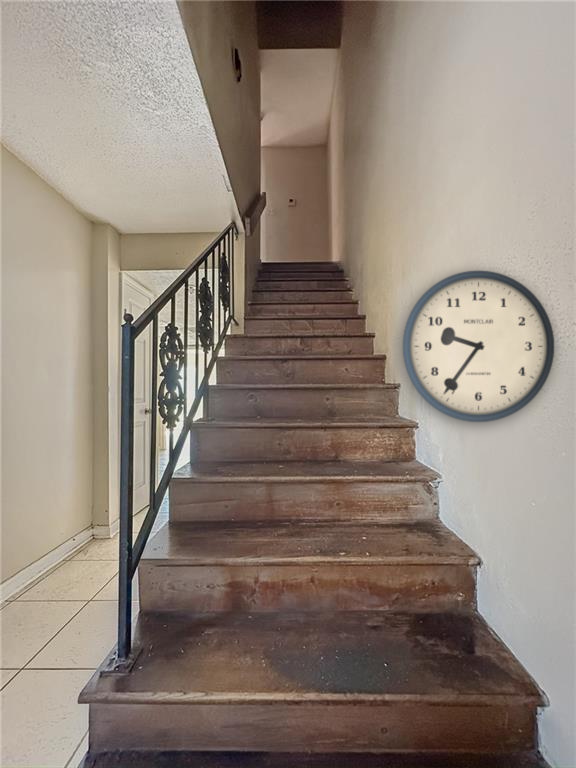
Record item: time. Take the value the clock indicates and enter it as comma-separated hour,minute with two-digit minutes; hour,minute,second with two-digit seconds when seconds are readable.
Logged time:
9,36
